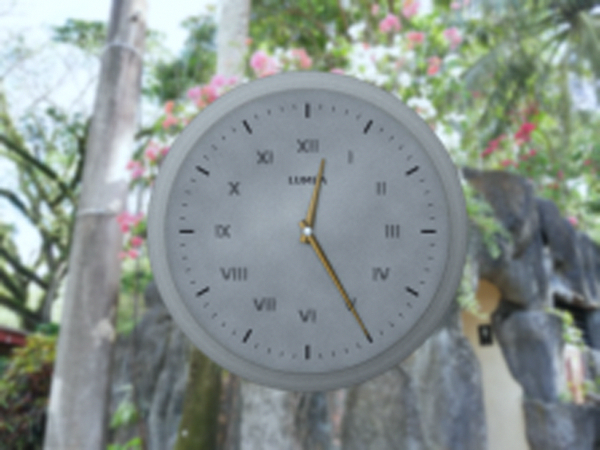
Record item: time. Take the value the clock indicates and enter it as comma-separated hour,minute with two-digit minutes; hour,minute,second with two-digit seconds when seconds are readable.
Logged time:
12,25
